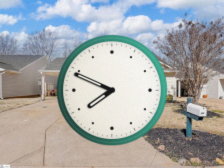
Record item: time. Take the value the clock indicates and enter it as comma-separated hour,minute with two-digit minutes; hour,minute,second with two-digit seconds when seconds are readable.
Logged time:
7,49
